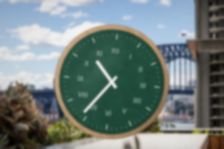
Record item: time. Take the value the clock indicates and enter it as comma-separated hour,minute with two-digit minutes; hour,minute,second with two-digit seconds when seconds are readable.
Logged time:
10,36
